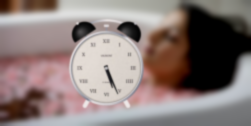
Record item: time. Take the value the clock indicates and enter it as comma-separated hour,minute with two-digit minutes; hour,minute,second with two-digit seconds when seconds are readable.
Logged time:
5,26
